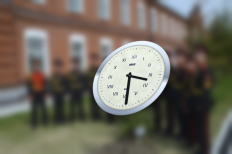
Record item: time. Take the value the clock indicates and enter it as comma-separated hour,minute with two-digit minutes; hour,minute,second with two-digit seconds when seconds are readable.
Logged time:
3,29
